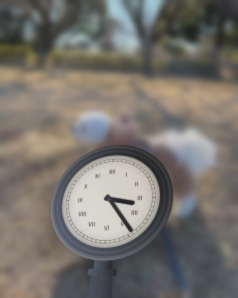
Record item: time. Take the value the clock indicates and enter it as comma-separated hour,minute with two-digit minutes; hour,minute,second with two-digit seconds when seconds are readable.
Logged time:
3,24
